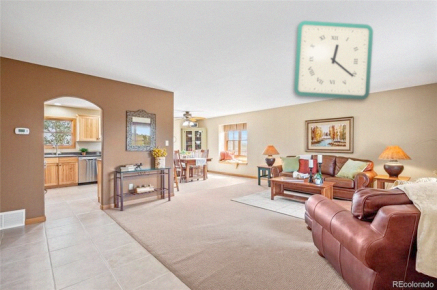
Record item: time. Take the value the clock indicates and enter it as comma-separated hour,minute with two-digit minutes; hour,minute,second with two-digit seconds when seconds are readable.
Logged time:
12,21
